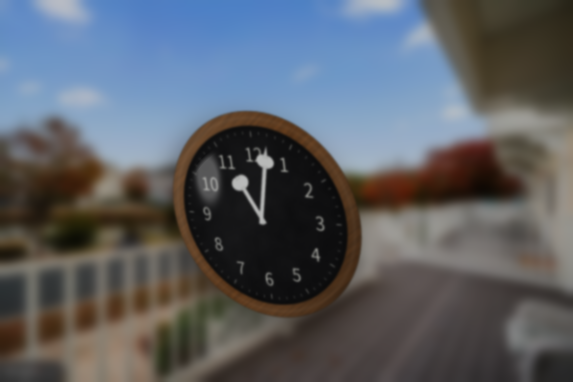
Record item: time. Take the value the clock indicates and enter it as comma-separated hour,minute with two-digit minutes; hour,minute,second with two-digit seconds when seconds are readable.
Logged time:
11,02
